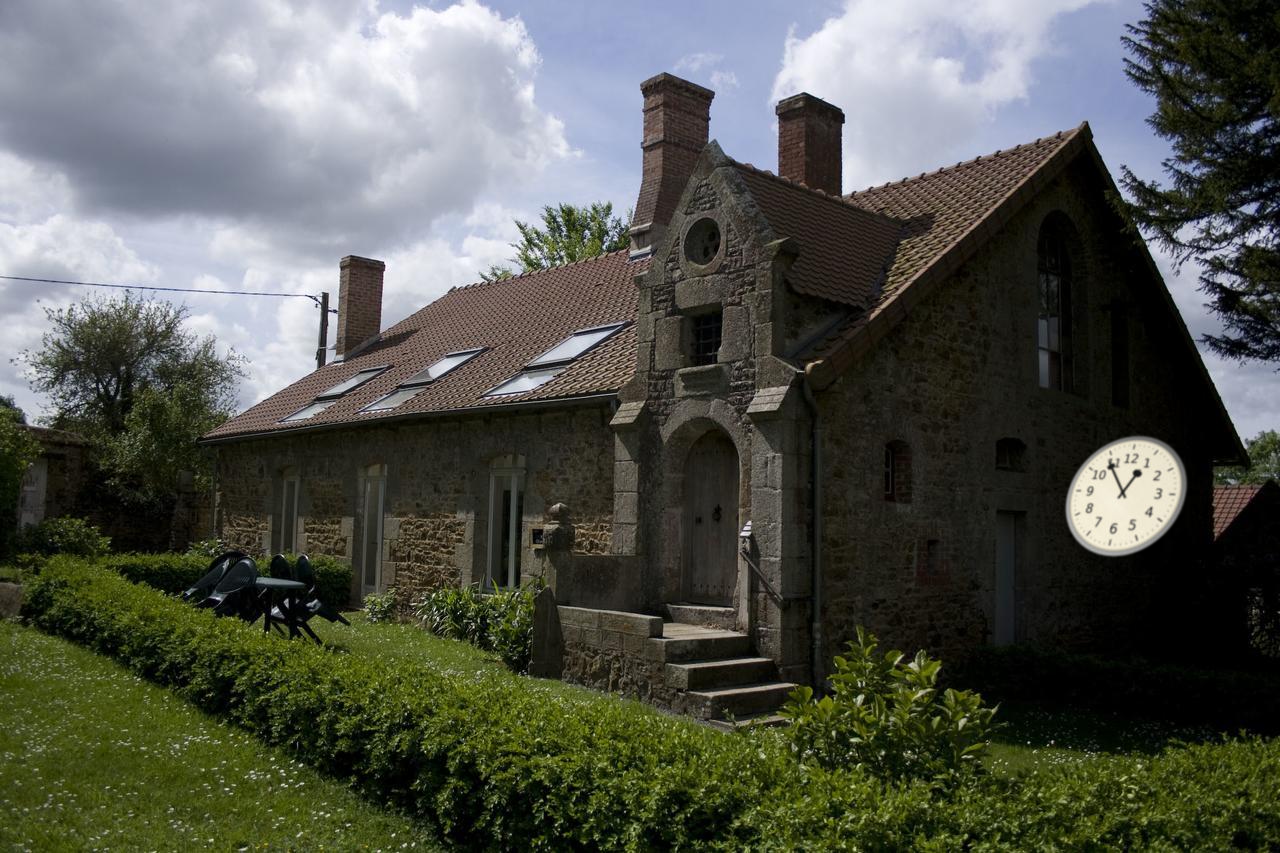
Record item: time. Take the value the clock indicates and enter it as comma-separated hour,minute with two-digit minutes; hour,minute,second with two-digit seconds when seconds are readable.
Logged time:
12,54
